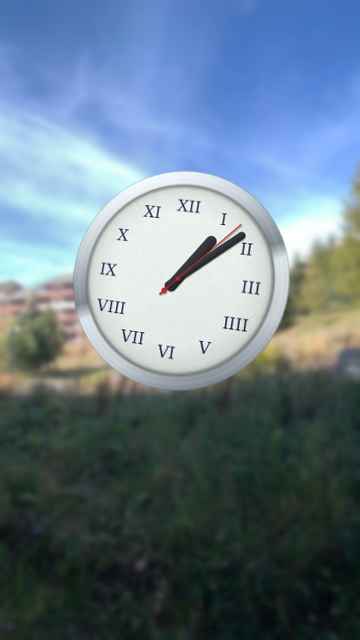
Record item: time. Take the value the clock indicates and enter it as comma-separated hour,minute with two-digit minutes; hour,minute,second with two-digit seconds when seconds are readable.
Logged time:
1,08,07
